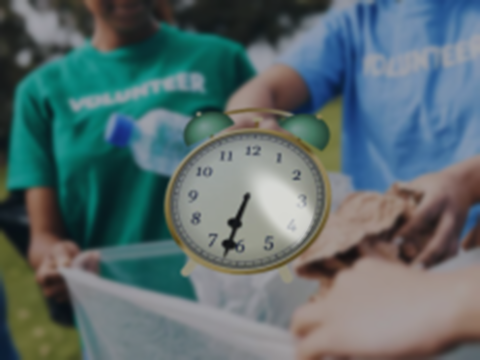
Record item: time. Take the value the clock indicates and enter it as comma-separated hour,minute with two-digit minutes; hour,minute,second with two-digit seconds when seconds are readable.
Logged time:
6,32
